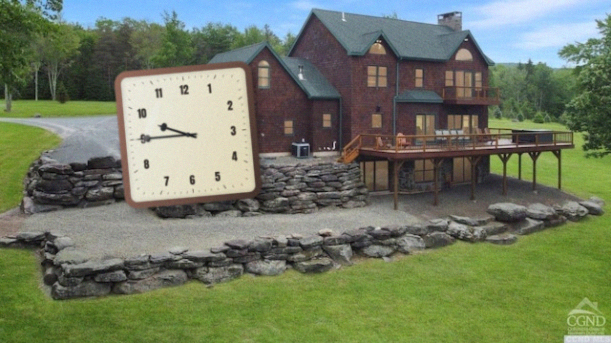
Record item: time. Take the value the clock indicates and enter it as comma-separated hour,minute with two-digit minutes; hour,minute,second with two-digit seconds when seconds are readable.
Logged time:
9,45
